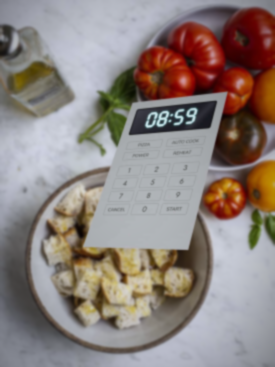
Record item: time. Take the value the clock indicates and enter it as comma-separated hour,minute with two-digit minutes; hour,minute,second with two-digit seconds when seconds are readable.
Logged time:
8,59
